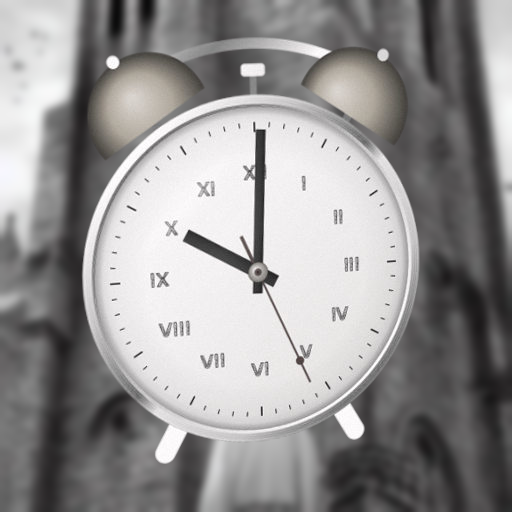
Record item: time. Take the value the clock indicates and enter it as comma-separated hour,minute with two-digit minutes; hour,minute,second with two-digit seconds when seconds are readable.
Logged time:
10,00,26
